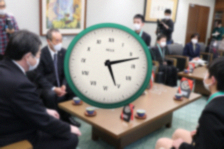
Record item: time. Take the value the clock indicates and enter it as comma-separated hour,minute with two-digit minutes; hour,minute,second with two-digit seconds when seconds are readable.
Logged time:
5,12
